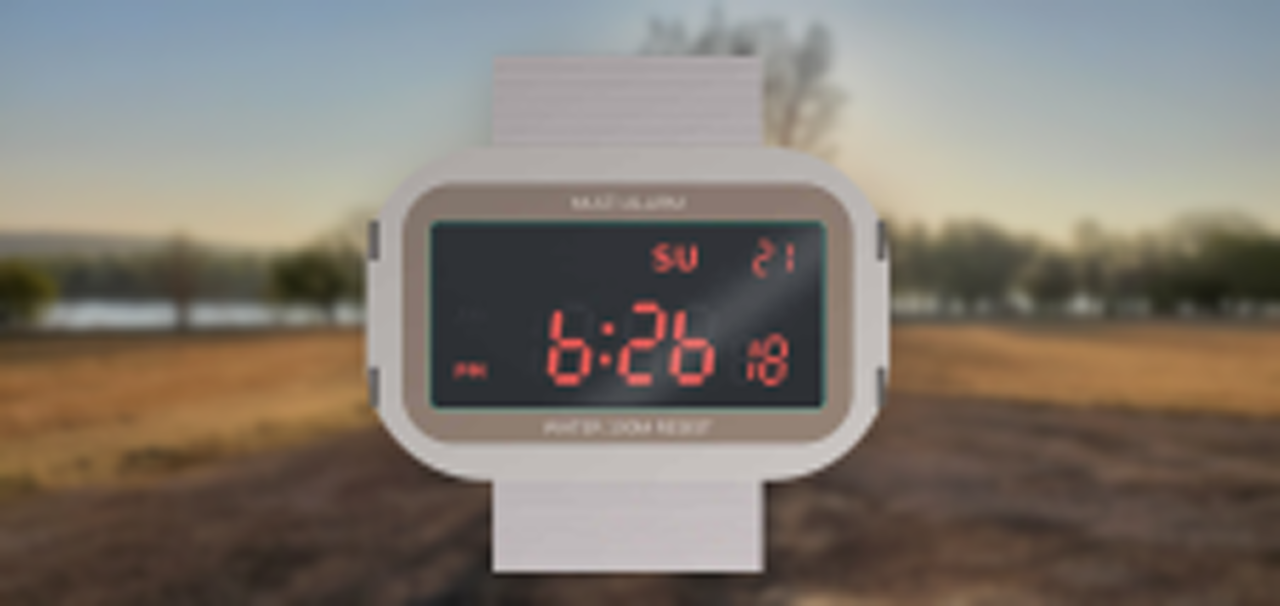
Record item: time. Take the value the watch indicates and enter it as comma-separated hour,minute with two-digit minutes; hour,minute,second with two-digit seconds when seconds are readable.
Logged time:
6,26,18
